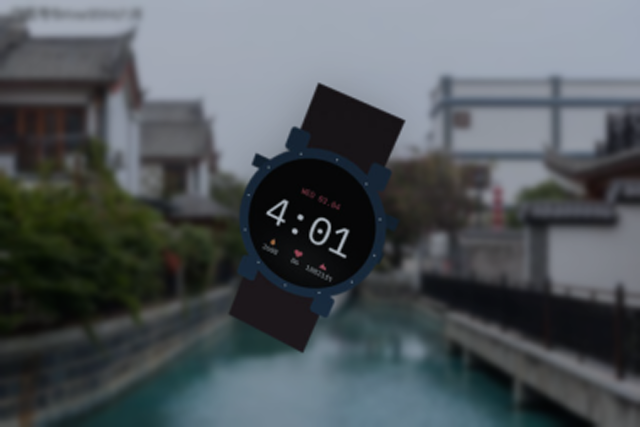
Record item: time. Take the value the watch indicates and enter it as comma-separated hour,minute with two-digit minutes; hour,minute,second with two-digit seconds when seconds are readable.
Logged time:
4,01
